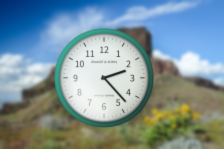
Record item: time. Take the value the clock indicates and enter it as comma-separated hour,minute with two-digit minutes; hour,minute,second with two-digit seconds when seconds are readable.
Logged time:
2,23
